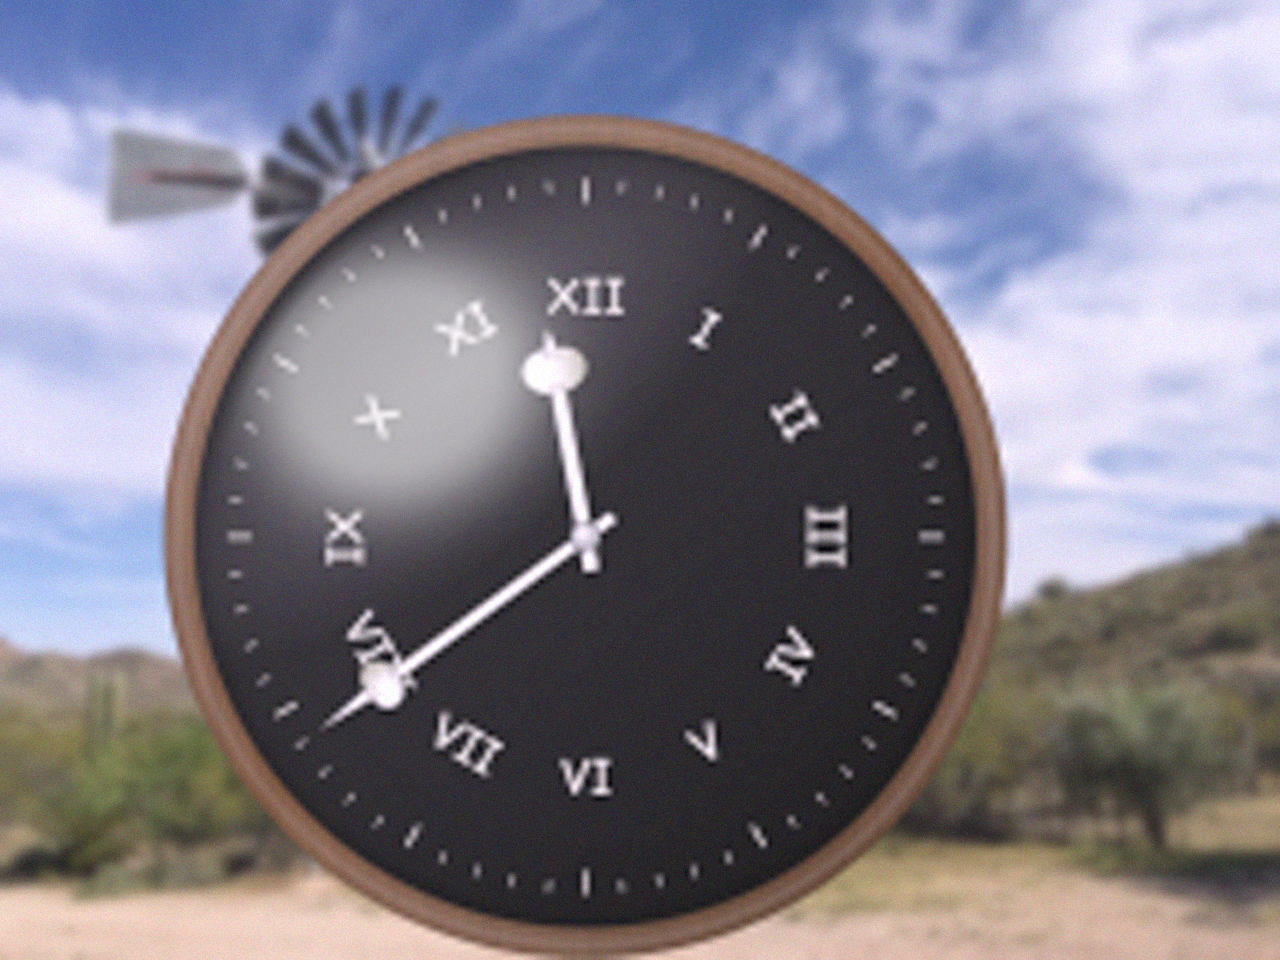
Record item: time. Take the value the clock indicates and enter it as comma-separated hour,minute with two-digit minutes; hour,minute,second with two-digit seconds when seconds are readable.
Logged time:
11,39
